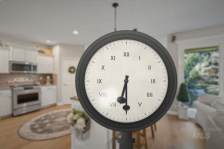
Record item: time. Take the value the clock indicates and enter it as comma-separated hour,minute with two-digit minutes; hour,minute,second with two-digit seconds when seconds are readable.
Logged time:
6,30
